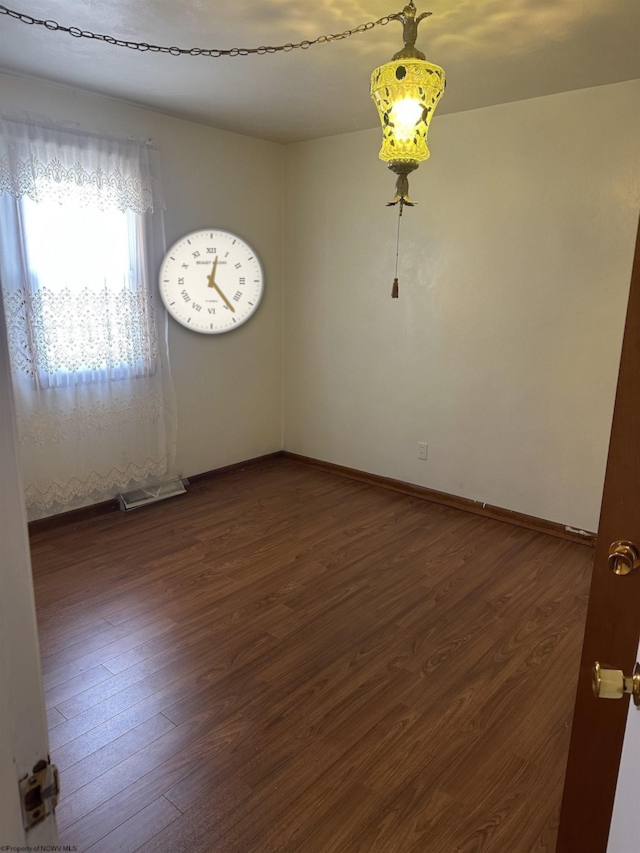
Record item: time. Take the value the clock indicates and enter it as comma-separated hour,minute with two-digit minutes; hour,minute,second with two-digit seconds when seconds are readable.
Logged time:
12,24
